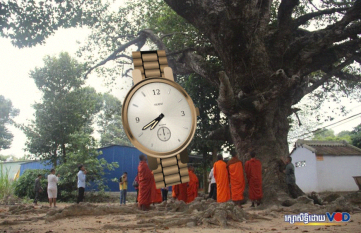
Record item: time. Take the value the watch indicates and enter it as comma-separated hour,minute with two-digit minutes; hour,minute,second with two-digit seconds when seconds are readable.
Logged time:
7,41
